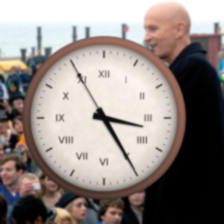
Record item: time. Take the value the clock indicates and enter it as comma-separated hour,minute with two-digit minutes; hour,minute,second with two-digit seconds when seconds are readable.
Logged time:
3,24,55
